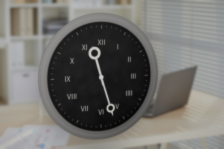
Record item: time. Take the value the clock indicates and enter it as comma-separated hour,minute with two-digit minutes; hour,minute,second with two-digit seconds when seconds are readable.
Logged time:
11,27
